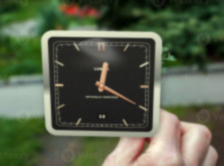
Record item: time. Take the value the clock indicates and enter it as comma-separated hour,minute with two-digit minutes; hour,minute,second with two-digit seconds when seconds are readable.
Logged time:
12,20
